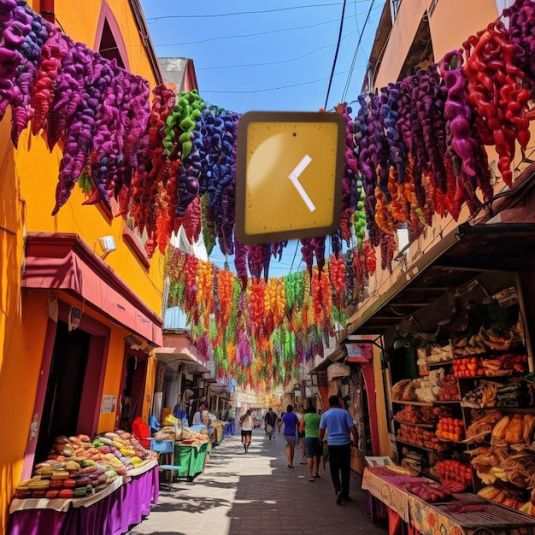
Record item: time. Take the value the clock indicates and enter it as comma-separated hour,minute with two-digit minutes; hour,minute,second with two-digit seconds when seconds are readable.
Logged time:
1,24
